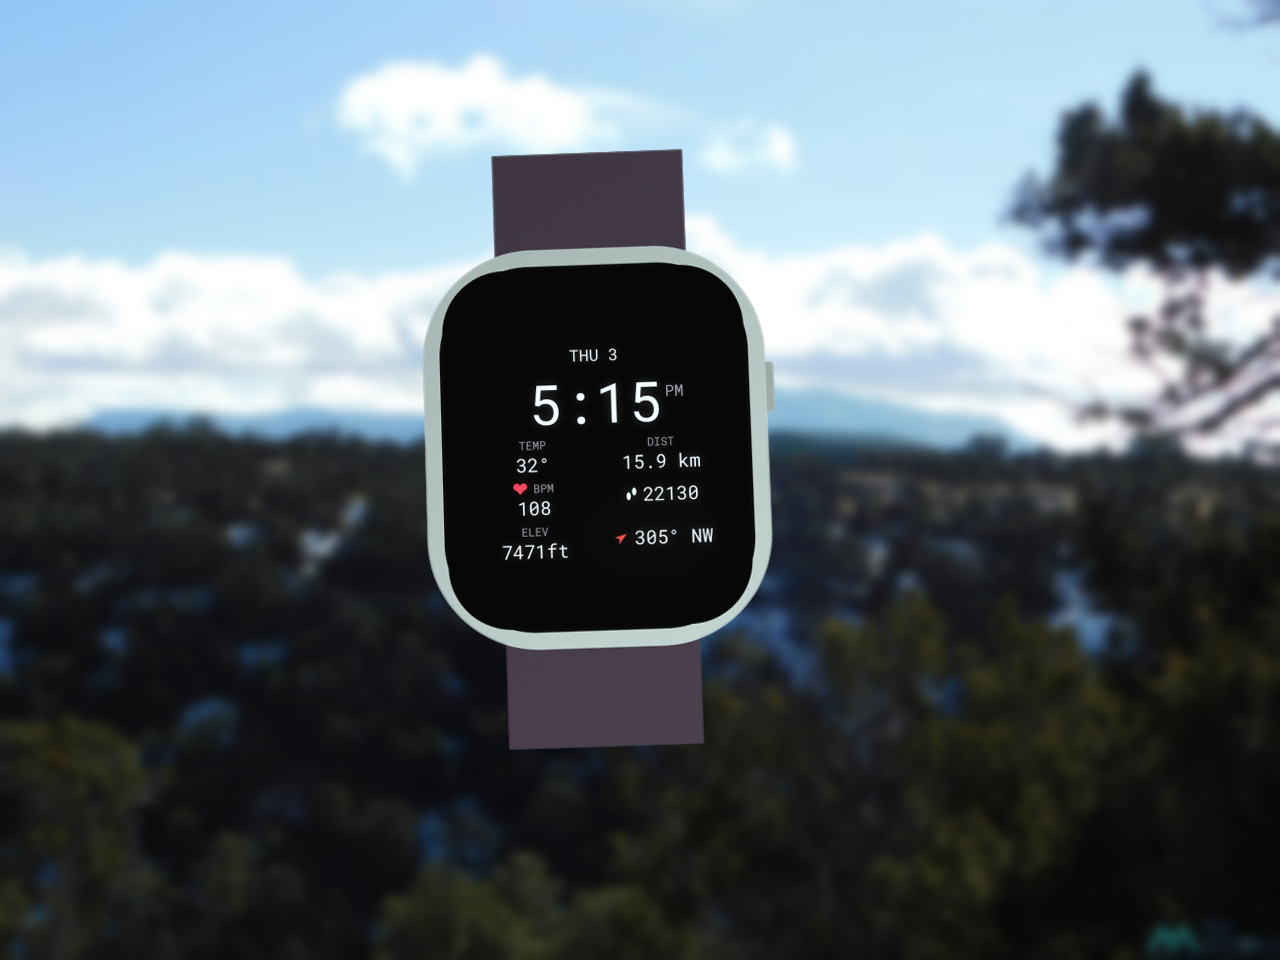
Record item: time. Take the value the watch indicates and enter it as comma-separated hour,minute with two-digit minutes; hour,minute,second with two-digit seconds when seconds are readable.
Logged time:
5,15
